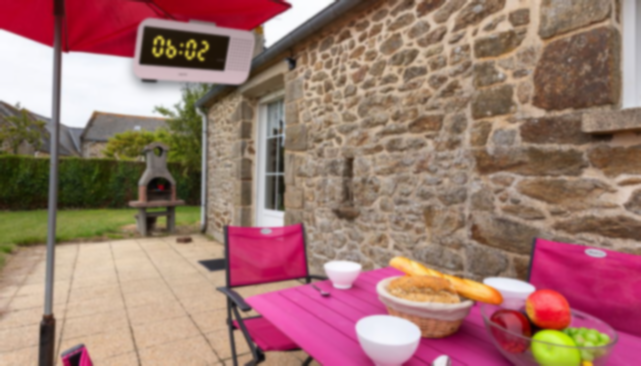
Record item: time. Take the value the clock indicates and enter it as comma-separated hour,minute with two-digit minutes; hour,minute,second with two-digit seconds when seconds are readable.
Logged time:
6,02
